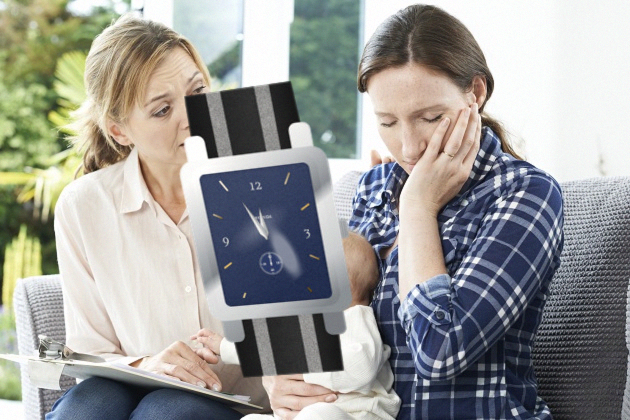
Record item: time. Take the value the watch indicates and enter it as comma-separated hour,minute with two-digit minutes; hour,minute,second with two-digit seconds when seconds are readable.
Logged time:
11,56
